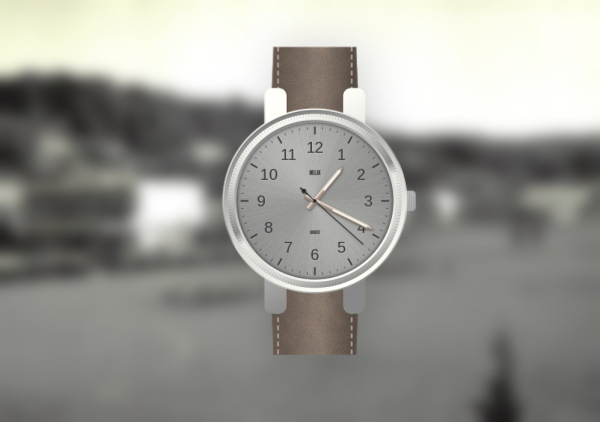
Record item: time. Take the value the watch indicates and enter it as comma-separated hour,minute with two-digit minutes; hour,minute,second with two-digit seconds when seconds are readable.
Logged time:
1,19,22
